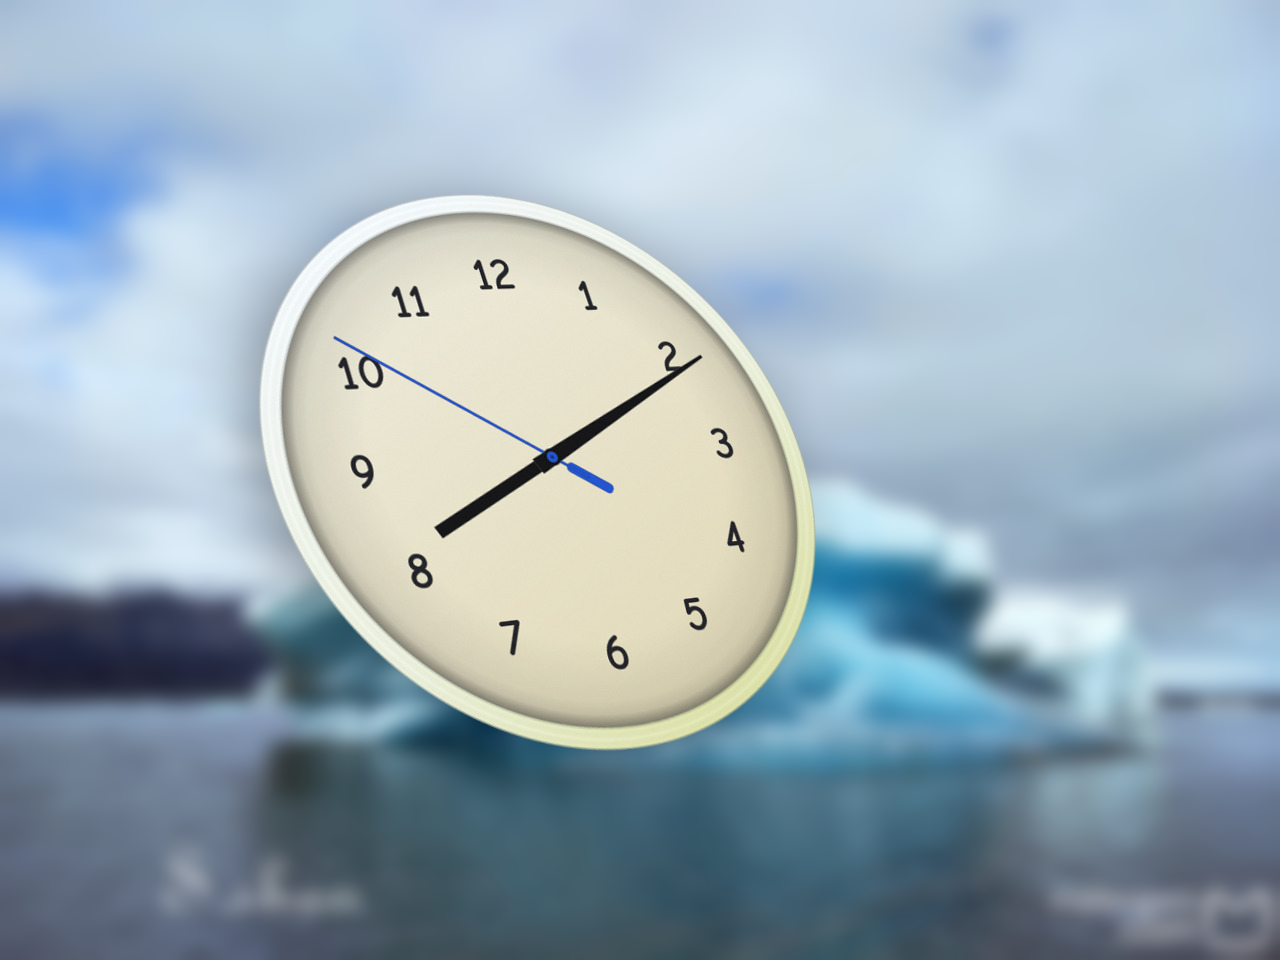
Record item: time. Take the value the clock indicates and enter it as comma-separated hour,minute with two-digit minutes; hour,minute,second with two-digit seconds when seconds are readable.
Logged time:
8,10,51
